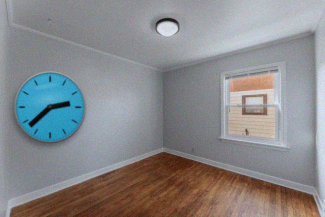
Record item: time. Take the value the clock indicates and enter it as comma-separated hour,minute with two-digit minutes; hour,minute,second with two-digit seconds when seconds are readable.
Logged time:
2,38
